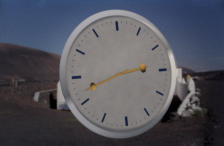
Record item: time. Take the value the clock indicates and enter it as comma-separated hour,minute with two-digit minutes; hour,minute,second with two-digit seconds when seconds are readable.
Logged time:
2,42
